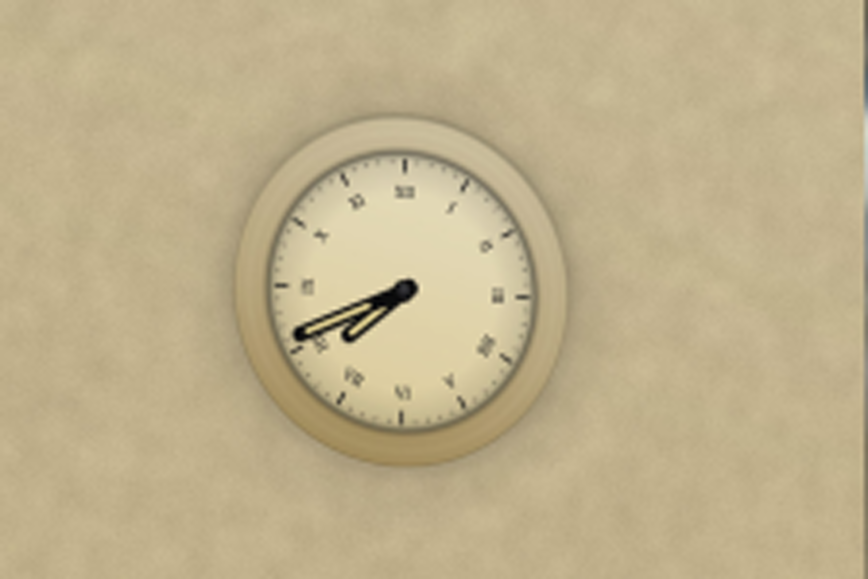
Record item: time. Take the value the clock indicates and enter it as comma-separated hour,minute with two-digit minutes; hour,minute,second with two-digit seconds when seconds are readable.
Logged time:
7,41
